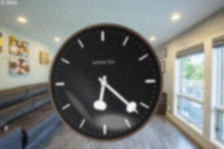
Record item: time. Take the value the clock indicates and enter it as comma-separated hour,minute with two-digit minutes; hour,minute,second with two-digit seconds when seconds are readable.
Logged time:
6,22
